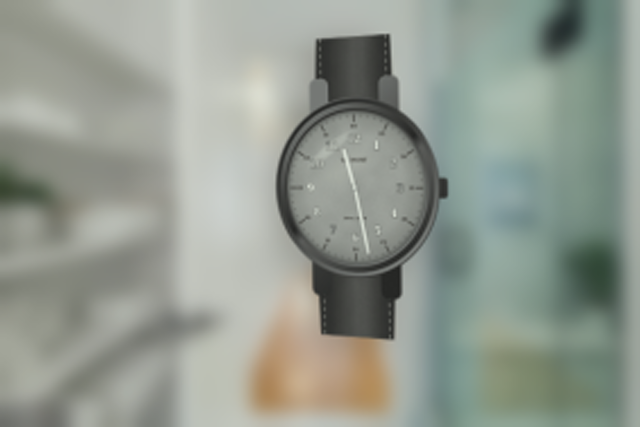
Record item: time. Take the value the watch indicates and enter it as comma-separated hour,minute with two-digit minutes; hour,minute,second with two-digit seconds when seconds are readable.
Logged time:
11,28
